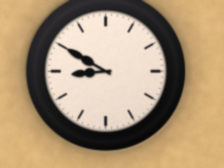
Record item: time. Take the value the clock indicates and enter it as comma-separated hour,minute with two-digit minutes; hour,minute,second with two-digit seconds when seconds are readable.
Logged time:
8,50
